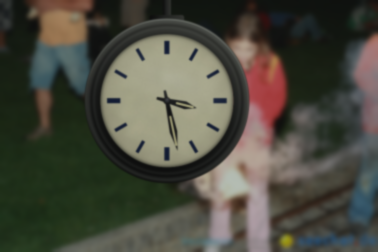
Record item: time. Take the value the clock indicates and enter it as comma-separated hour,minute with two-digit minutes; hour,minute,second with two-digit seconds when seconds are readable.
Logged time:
3,28
